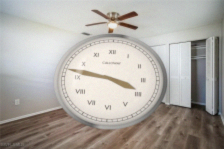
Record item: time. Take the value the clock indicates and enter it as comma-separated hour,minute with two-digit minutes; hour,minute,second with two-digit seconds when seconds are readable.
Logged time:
3,47
